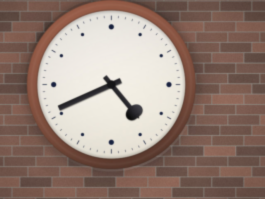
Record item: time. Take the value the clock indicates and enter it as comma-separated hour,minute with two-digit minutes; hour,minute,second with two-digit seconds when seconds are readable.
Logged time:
4,41
